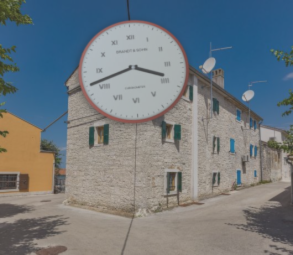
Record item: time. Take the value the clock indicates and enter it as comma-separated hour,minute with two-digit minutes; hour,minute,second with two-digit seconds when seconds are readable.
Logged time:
3,42
